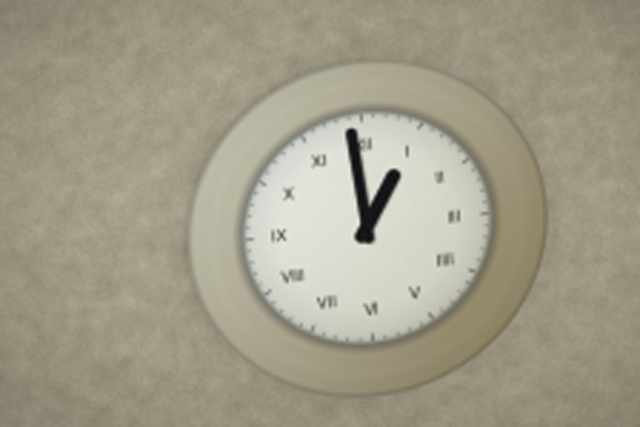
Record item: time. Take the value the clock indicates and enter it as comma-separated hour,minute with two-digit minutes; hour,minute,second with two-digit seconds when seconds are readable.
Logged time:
12,59
